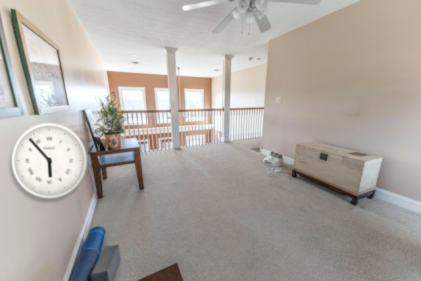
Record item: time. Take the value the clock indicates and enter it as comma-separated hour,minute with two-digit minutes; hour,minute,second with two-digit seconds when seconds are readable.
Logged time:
5,53
